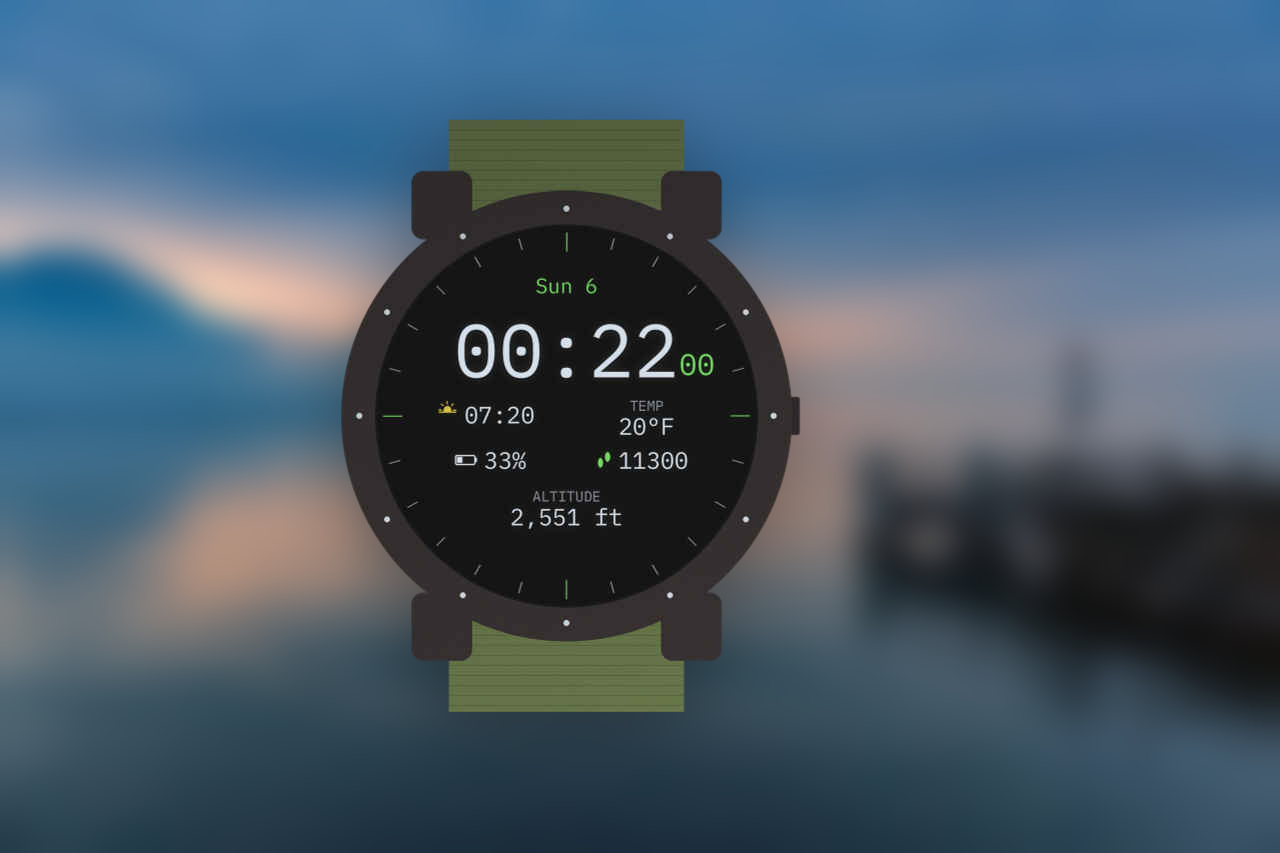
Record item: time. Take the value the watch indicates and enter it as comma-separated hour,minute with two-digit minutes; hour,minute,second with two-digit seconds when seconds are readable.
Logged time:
0,22,00
